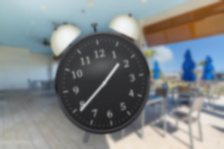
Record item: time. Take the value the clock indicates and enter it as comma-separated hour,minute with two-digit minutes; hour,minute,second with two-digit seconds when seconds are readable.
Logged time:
1,39
